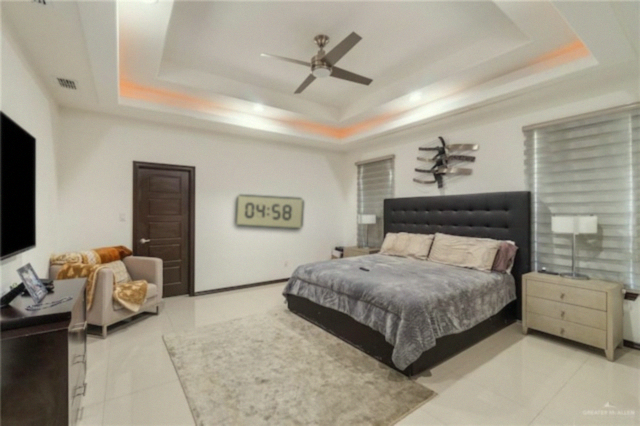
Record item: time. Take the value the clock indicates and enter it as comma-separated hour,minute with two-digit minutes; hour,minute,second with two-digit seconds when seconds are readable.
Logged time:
4,58
